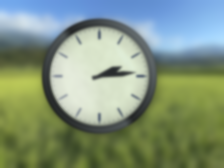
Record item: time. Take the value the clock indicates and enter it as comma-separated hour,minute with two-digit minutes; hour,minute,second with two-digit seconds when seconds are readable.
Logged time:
2,14
